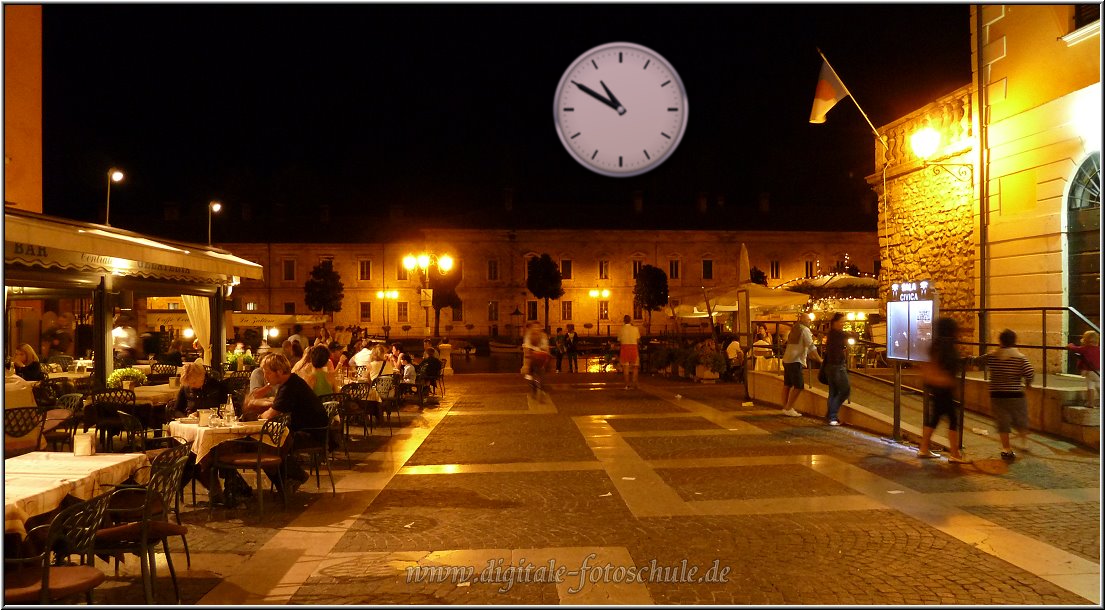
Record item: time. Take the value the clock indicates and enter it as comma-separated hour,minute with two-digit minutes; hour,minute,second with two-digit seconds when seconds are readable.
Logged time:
10,50
